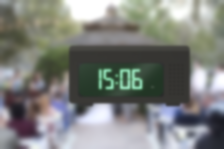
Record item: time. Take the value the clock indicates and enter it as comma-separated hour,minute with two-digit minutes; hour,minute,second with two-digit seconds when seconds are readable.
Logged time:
15,06
